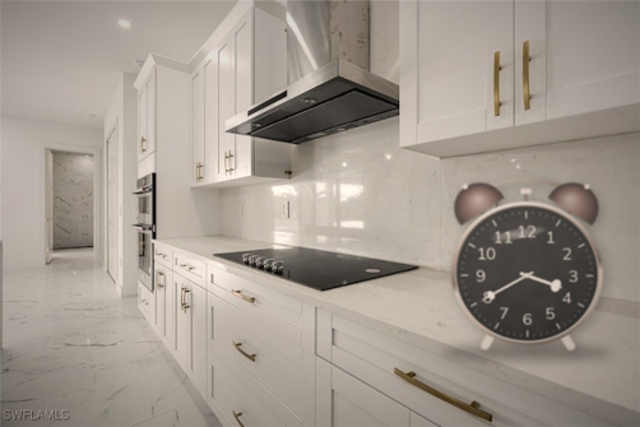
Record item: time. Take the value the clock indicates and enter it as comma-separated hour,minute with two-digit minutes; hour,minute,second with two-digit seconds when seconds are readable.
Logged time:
3,40
